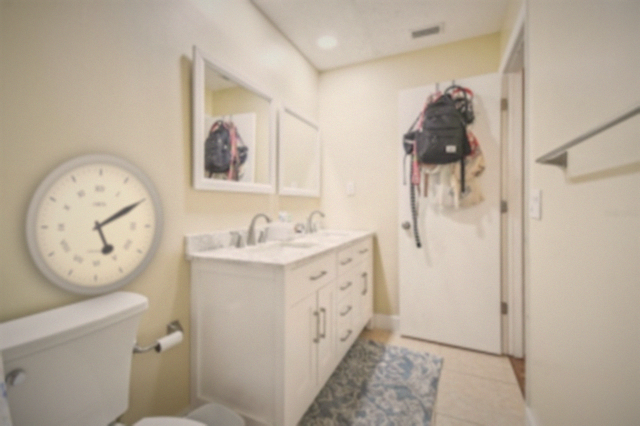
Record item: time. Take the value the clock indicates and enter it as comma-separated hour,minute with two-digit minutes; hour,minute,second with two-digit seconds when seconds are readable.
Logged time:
5,10
